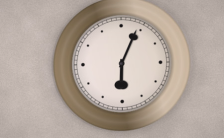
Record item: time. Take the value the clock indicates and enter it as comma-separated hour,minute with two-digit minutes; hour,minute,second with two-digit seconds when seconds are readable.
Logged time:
6,04
